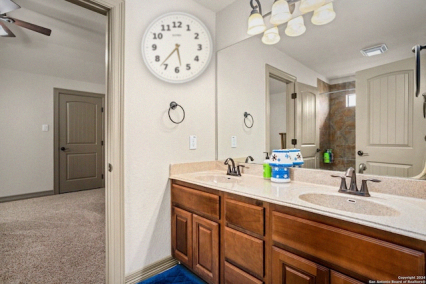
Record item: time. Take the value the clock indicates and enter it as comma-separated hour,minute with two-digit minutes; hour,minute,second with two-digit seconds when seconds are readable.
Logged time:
5,37
